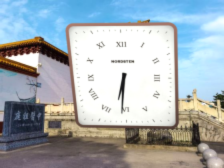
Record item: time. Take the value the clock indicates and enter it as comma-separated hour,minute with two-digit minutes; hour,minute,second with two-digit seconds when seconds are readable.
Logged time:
6,31
